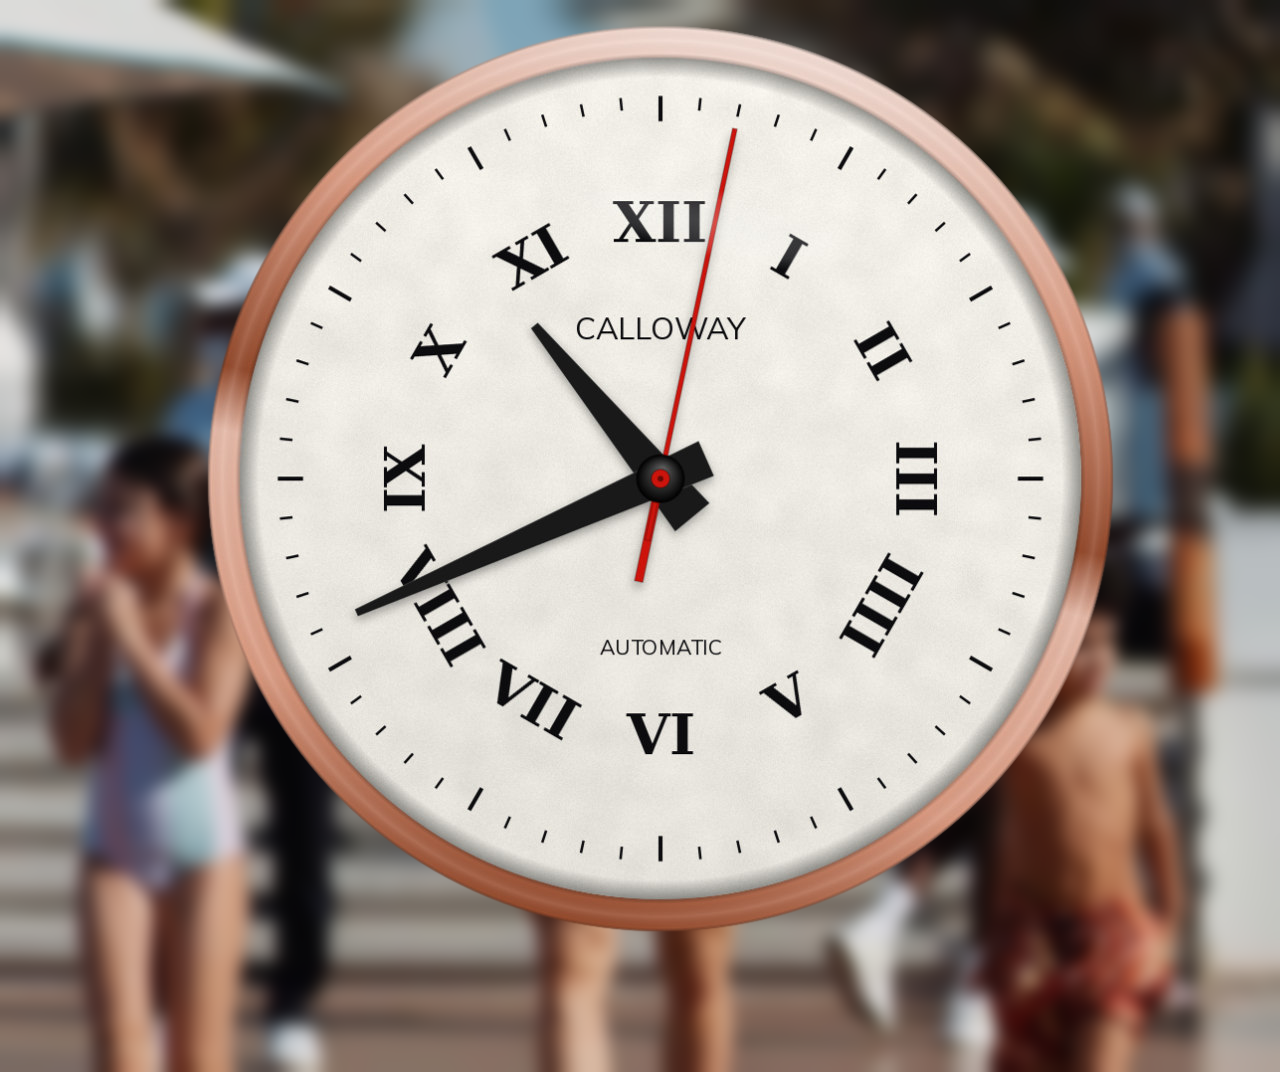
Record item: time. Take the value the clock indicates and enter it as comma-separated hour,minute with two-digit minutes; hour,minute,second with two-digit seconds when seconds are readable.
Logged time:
10,41,02
